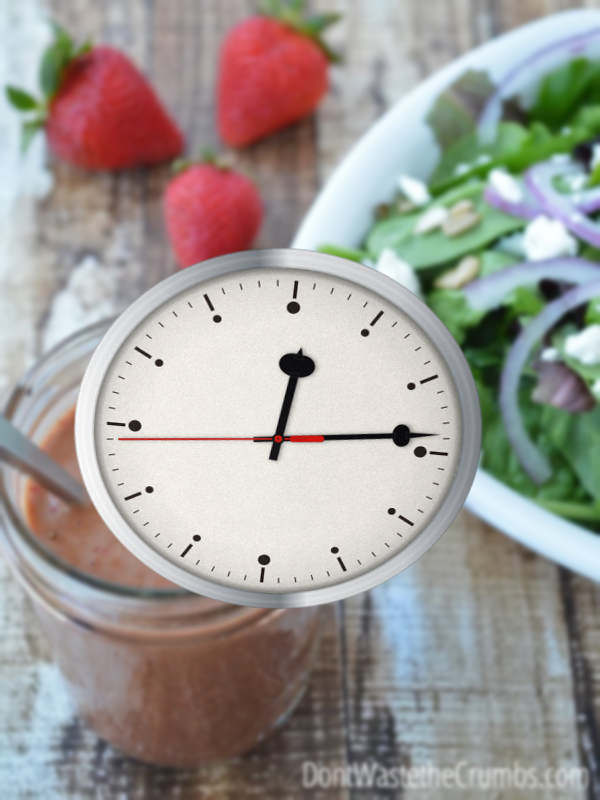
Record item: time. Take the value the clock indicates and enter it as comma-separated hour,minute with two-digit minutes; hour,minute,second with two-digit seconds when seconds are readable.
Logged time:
12,13,44
